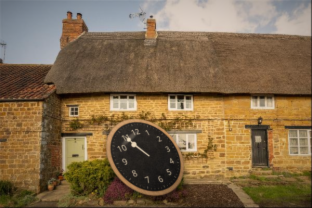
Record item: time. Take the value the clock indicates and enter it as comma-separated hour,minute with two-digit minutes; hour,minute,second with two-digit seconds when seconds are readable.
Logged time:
10,55
